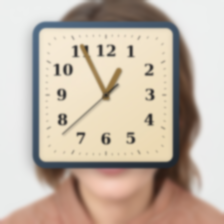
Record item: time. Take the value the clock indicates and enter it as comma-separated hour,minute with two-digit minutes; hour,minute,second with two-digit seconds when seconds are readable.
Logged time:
12,55,38
